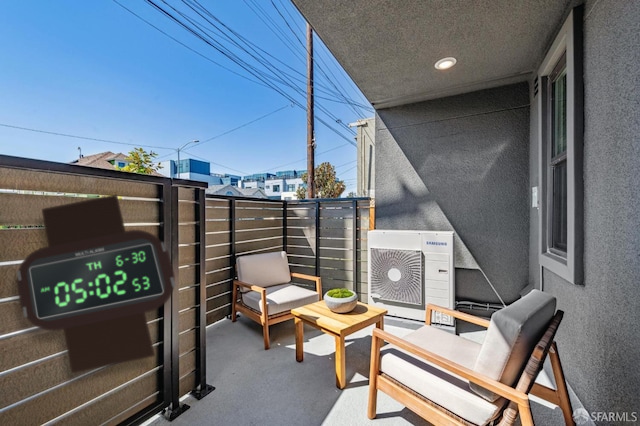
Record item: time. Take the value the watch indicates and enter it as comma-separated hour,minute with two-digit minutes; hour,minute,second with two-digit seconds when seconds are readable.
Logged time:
5,02,53
